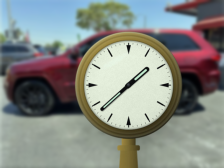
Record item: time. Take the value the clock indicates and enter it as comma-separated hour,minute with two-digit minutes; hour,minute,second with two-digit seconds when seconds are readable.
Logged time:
1,38
